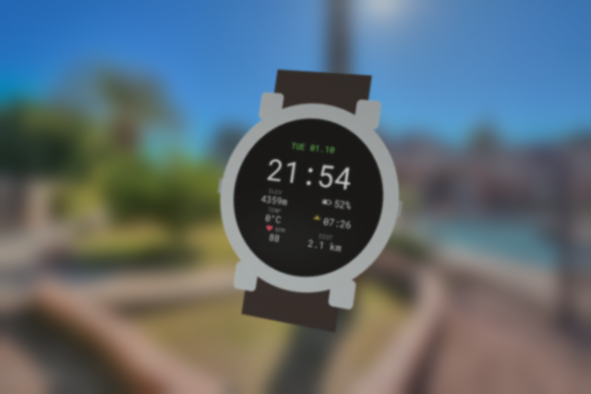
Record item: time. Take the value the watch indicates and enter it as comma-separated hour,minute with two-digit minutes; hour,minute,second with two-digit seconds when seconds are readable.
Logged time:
21,54
